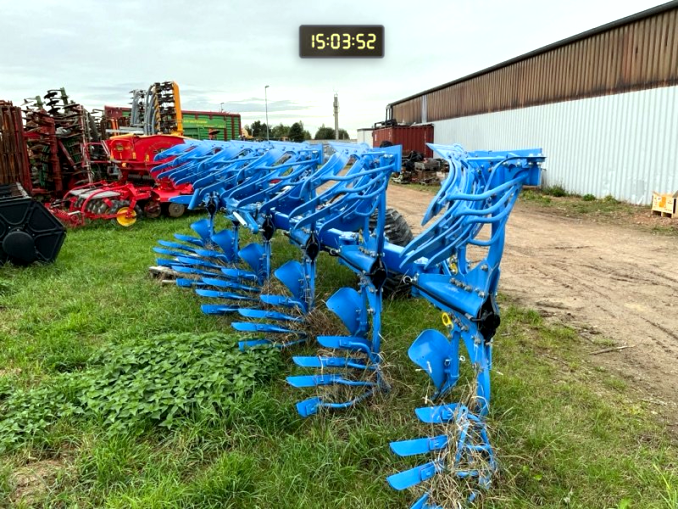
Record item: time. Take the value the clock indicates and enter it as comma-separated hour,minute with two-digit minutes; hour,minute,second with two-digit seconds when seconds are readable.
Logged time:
15,03,52
